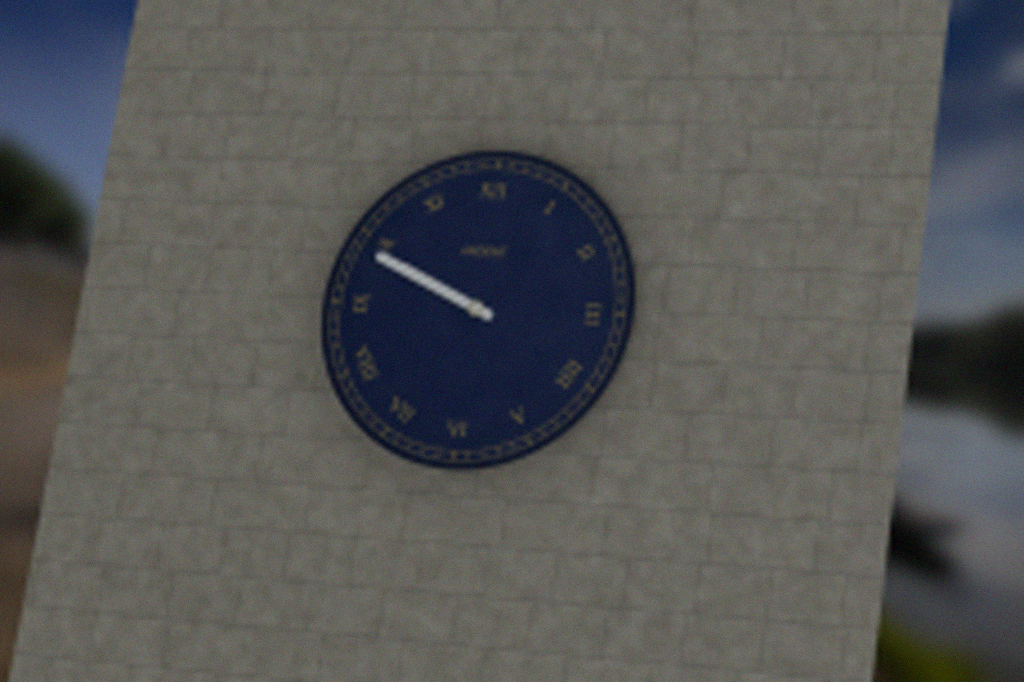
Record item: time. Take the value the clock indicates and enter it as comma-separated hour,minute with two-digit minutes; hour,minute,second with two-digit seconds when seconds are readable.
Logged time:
9,49
